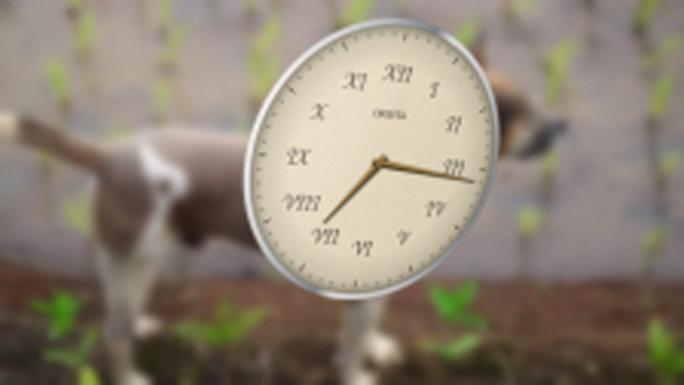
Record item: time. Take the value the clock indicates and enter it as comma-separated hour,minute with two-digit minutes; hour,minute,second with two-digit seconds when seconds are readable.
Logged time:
7,16
